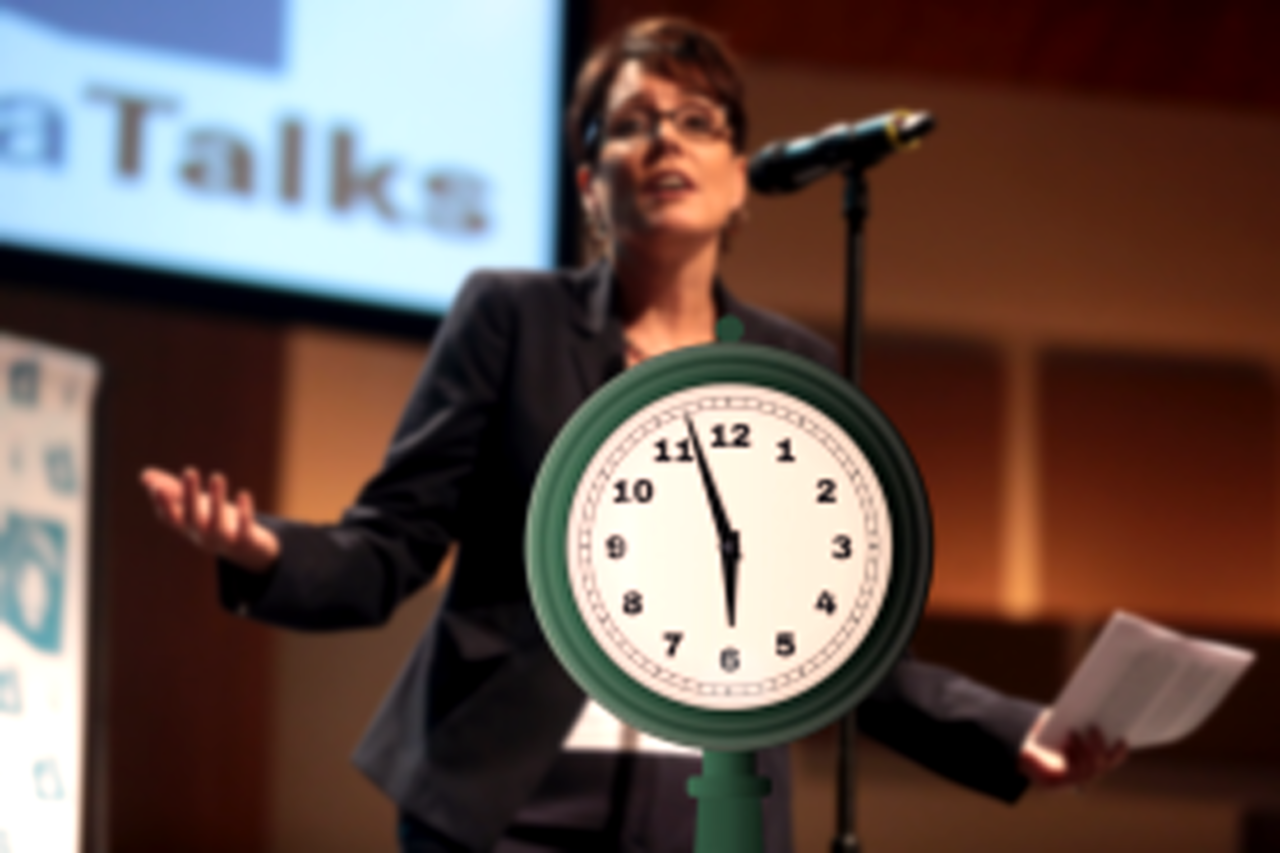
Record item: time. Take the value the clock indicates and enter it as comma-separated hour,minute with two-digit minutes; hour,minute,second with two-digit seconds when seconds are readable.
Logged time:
5,57
